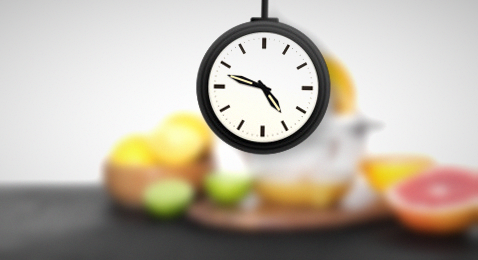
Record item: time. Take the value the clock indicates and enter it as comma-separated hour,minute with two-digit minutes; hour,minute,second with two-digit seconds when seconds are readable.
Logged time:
4,48
